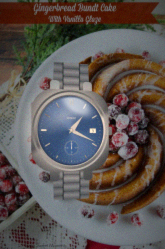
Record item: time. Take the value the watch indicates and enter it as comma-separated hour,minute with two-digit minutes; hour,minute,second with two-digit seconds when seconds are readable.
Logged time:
1,19
